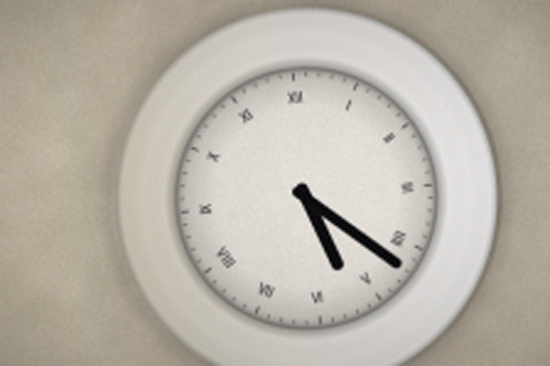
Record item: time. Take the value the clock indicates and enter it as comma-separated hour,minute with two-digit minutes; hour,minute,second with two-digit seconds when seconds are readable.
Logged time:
5,22
